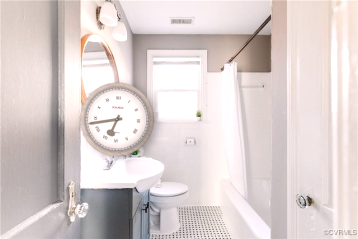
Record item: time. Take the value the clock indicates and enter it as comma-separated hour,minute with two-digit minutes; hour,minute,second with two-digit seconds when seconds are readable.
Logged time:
6,43
